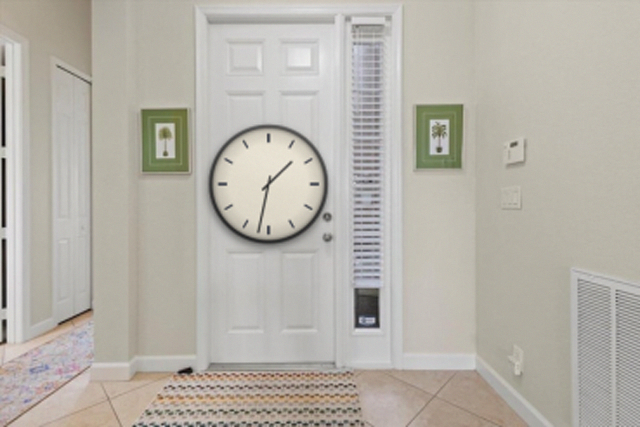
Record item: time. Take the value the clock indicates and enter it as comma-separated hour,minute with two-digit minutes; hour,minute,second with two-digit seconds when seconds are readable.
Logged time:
1,32
